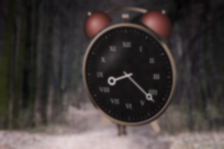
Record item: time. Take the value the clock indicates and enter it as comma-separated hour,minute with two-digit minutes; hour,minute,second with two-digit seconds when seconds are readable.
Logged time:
8,22
